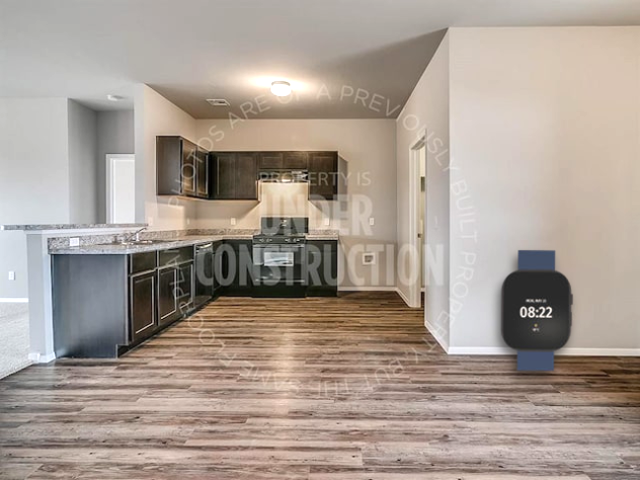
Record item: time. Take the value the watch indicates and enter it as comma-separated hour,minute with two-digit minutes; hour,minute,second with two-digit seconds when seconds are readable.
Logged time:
8,22
